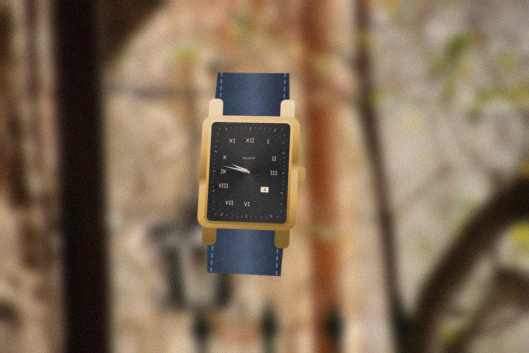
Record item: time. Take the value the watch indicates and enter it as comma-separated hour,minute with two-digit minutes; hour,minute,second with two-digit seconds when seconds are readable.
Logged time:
9,47
